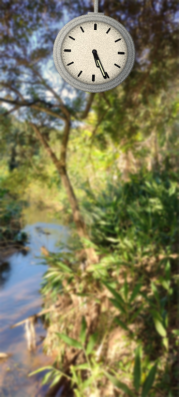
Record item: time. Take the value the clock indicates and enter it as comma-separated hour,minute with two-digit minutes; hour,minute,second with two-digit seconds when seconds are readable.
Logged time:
5,26
